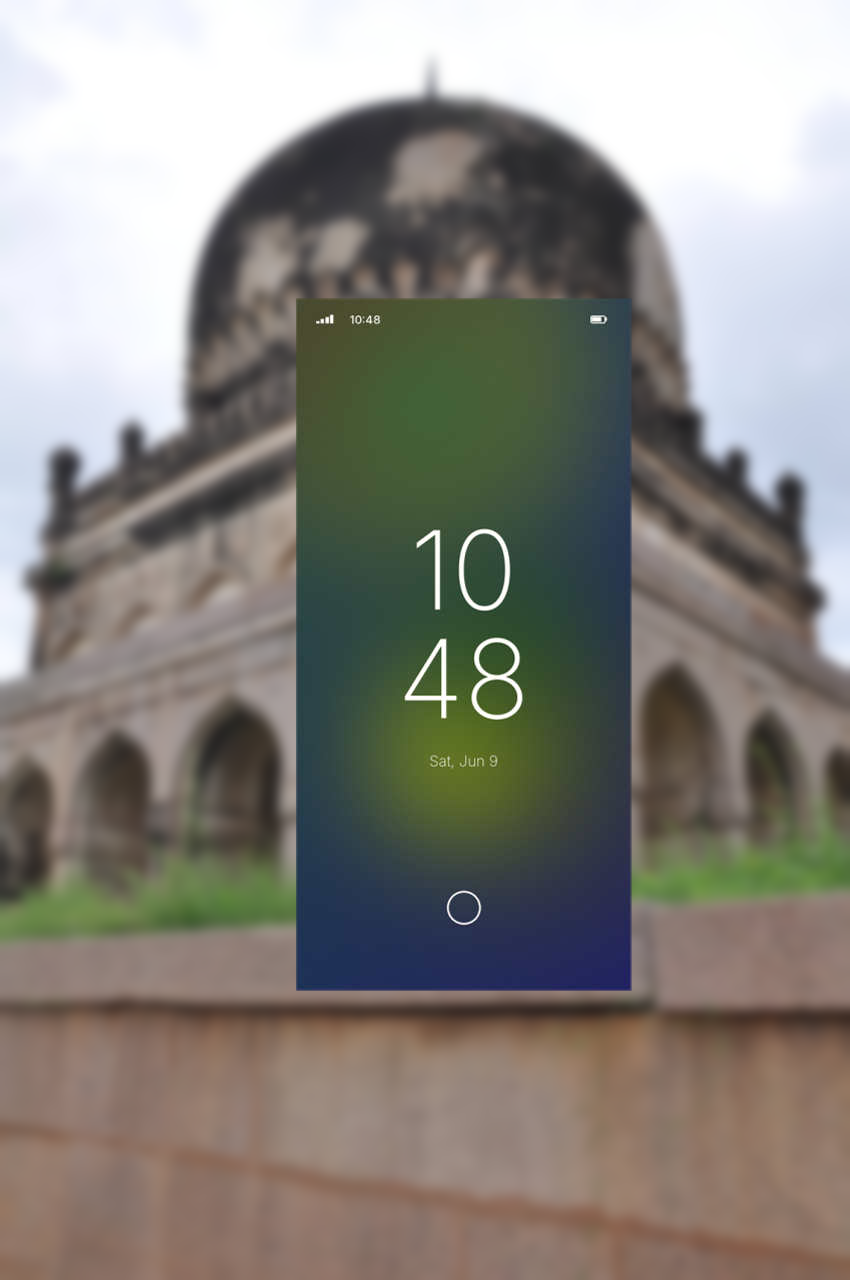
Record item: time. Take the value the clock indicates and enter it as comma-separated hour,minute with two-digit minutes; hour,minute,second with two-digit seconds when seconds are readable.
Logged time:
10,48
